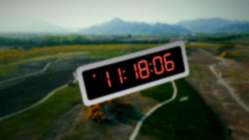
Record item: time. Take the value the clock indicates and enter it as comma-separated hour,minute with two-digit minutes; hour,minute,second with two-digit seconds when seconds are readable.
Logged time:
11,18,06
